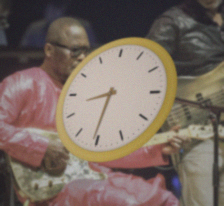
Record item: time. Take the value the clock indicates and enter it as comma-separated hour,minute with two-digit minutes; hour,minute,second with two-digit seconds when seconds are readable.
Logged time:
8,31
